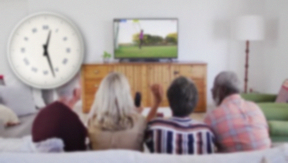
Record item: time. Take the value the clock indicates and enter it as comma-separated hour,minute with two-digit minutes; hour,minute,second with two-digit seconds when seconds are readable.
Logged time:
12,27
